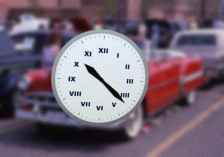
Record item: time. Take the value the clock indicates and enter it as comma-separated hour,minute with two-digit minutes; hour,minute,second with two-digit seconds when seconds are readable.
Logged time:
10,22
